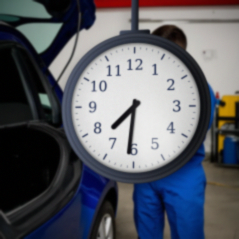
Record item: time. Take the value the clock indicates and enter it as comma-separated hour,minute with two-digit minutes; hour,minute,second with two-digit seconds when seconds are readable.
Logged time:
7,31
